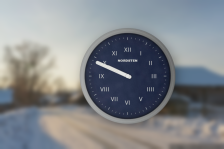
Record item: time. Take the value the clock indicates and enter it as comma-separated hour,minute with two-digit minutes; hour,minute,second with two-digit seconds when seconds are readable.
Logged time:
9,49
